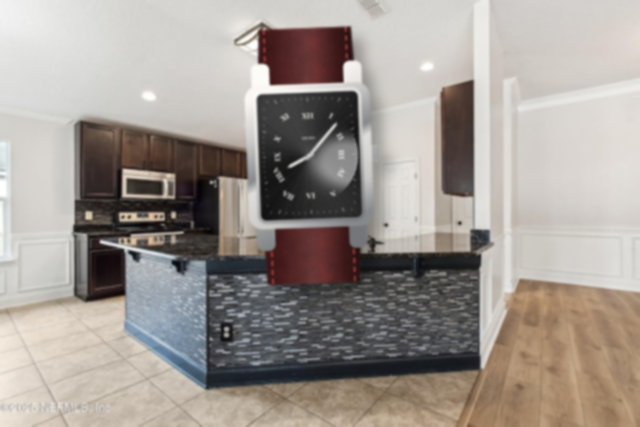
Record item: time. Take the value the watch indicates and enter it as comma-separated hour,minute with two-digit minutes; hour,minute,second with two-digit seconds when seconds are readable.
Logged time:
8,07
